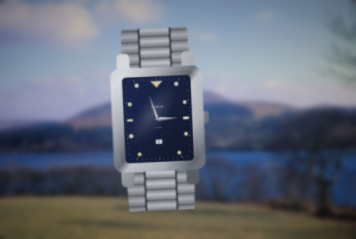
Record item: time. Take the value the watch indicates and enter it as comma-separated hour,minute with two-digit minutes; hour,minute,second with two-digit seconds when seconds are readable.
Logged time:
2,57
